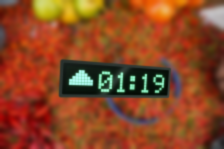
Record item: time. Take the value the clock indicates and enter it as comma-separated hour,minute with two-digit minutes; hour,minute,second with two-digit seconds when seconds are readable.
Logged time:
1,19
